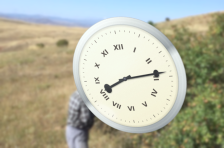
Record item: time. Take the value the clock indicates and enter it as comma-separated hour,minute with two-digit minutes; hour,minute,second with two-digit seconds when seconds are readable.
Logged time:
8,14
